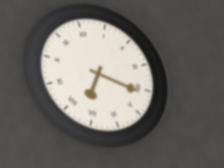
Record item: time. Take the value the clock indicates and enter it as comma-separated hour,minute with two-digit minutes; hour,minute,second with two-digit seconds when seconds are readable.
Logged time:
7,21
